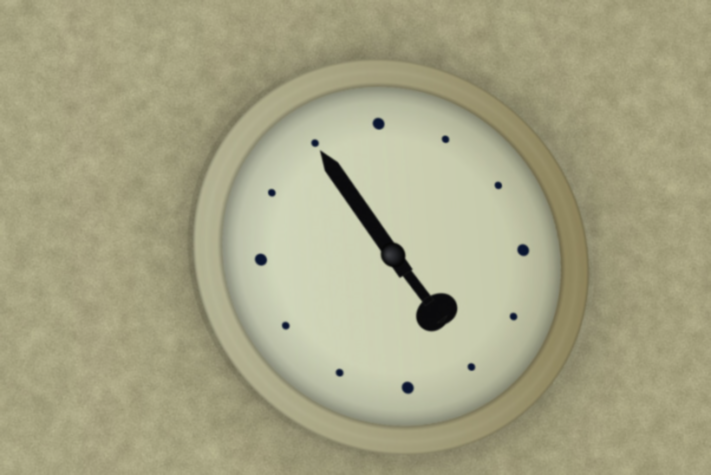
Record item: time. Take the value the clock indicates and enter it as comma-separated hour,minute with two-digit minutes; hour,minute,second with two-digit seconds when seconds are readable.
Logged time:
4,55
